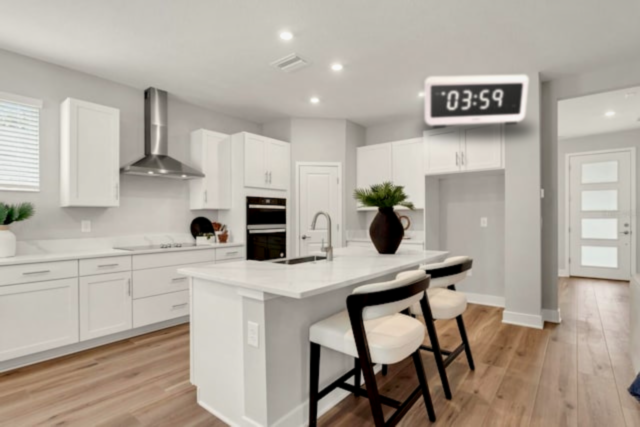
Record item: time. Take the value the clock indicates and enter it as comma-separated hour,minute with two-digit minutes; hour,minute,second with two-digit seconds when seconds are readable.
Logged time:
3,59
